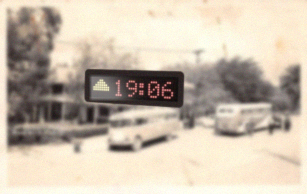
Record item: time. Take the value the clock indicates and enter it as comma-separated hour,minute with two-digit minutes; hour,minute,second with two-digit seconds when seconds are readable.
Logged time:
19,06
